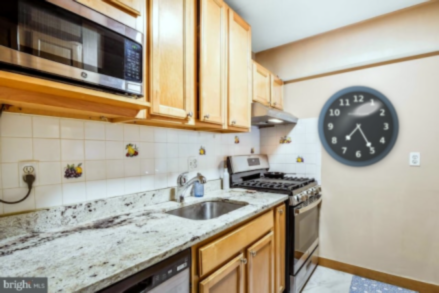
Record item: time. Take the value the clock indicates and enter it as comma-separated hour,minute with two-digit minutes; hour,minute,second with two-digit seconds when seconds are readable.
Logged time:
7,25
